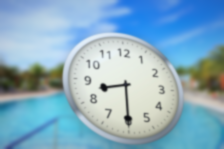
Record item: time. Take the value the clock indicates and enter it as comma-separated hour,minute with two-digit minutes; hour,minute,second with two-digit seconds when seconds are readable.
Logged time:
8,30
